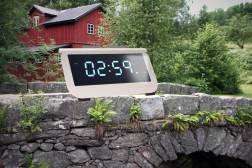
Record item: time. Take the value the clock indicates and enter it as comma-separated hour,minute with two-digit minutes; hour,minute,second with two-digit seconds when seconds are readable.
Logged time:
2,59
